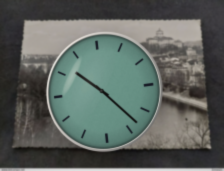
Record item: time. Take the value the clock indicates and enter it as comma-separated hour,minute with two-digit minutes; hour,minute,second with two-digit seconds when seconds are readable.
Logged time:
10,23
